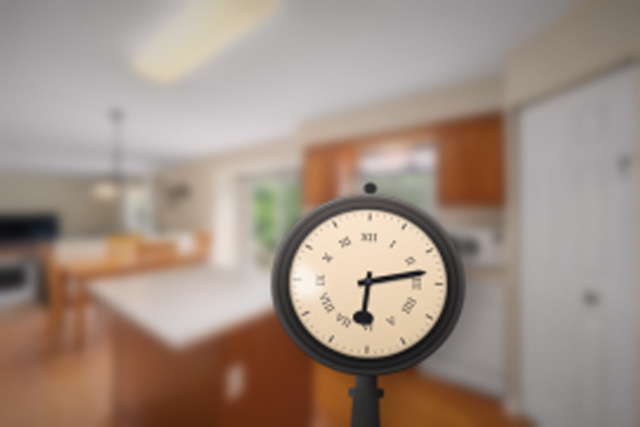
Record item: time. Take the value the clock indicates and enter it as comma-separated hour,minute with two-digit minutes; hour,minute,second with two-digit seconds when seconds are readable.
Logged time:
6,13
